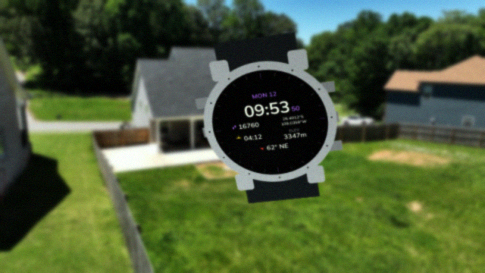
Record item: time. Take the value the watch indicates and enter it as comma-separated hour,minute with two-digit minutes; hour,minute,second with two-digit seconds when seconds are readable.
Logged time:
9,53
